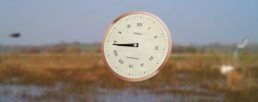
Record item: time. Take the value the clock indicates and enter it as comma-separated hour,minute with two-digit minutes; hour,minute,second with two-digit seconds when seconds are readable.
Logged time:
8,44
